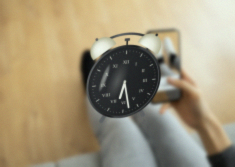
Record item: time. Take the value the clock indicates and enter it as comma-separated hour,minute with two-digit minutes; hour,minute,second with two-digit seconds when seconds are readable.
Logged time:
6,28
